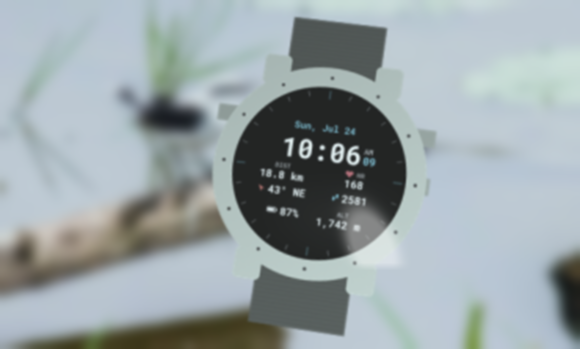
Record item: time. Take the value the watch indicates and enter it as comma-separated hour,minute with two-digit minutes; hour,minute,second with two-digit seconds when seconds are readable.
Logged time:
10,06
